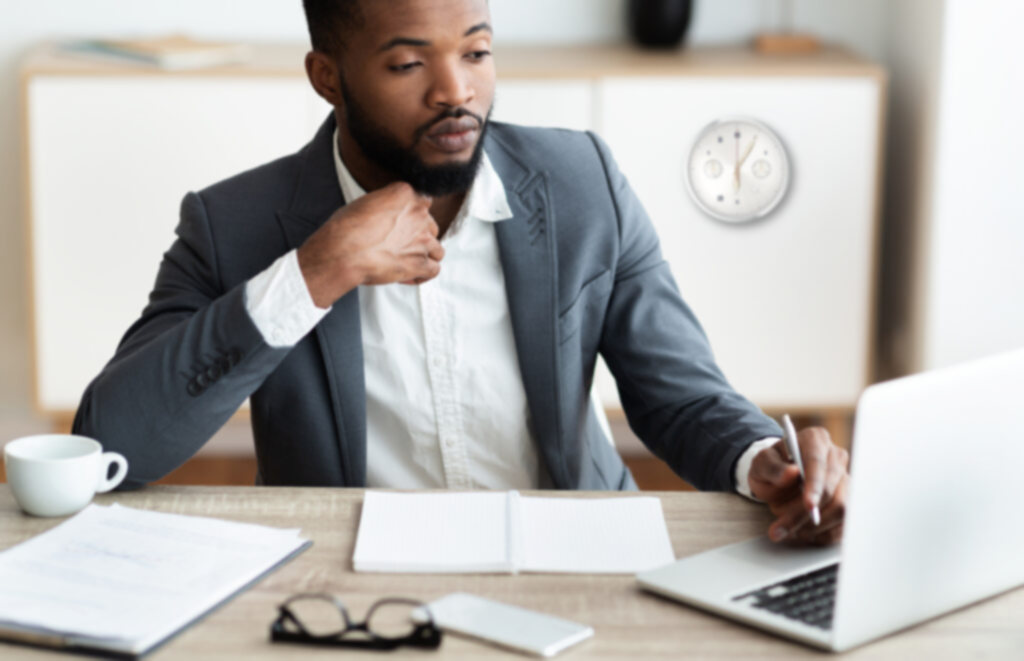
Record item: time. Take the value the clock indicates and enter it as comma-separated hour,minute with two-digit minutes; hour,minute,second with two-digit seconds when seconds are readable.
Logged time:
6,05
